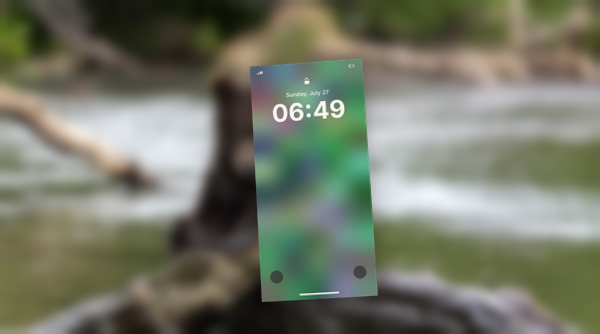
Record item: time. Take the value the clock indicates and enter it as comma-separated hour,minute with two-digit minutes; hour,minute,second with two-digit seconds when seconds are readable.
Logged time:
6,49
